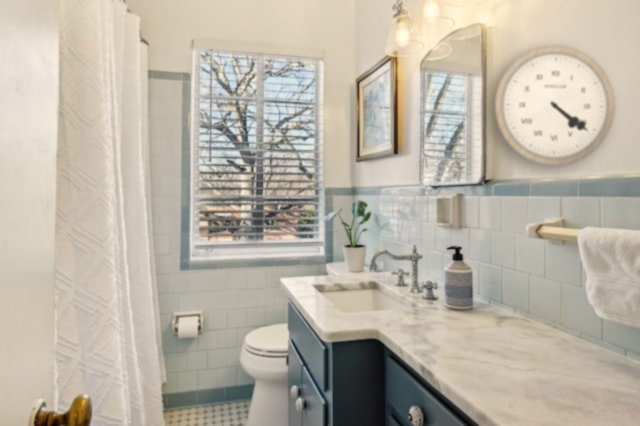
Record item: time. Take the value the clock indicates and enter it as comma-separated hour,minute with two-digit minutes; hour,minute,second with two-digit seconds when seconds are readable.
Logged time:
4,21
